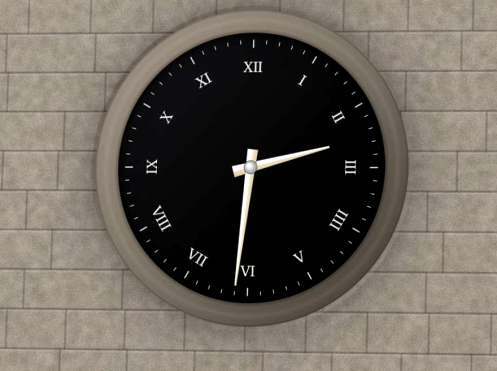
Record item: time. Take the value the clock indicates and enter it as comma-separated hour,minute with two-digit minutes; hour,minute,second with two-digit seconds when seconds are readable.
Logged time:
2,31
